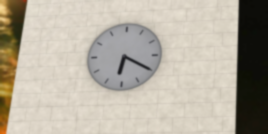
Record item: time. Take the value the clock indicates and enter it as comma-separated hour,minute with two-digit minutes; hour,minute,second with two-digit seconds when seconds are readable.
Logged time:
6,20
